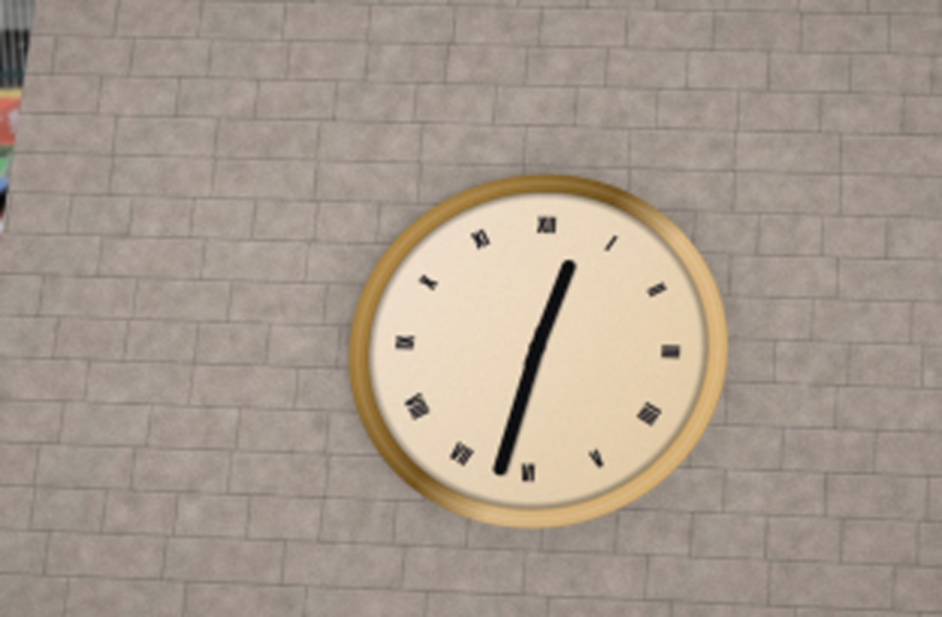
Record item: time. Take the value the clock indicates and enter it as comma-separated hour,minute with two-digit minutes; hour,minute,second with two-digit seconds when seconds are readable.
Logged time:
12,32
